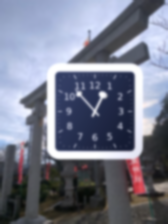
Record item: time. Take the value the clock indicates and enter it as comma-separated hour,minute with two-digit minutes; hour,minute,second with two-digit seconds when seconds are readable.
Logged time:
12,53
